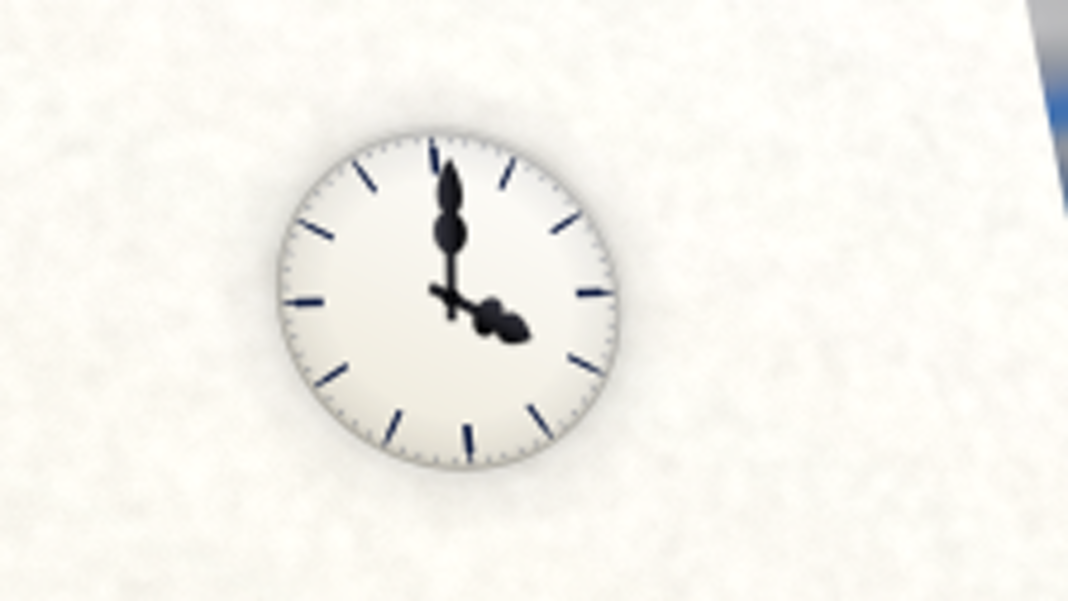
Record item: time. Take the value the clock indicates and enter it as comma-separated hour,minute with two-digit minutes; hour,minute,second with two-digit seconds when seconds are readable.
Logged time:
4,01
